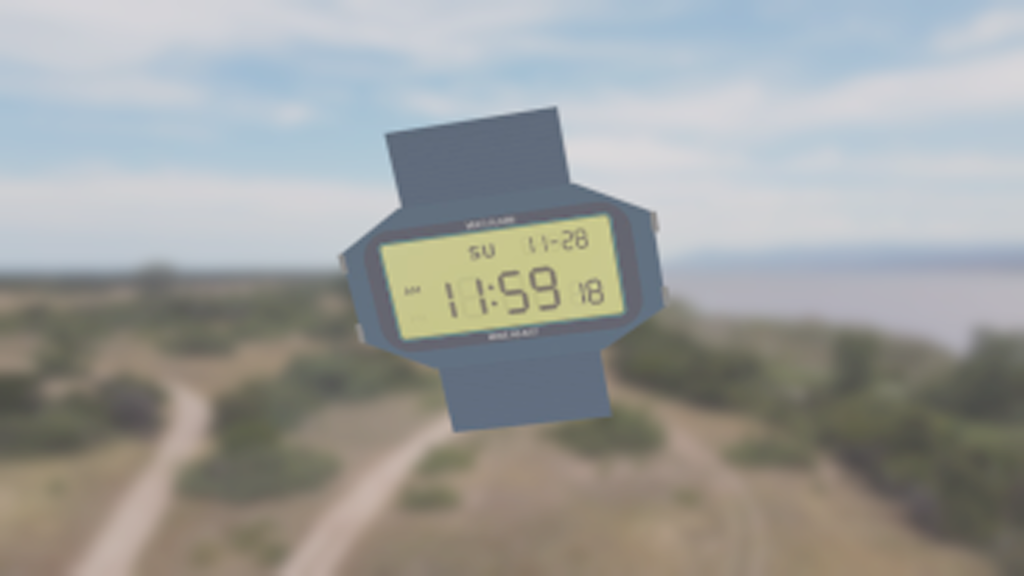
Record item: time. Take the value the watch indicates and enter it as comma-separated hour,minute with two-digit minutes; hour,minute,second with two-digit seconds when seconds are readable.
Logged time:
11,59,18
